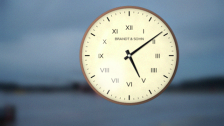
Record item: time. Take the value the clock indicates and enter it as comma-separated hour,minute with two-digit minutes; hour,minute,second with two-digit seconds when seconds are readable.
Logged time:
5,09
